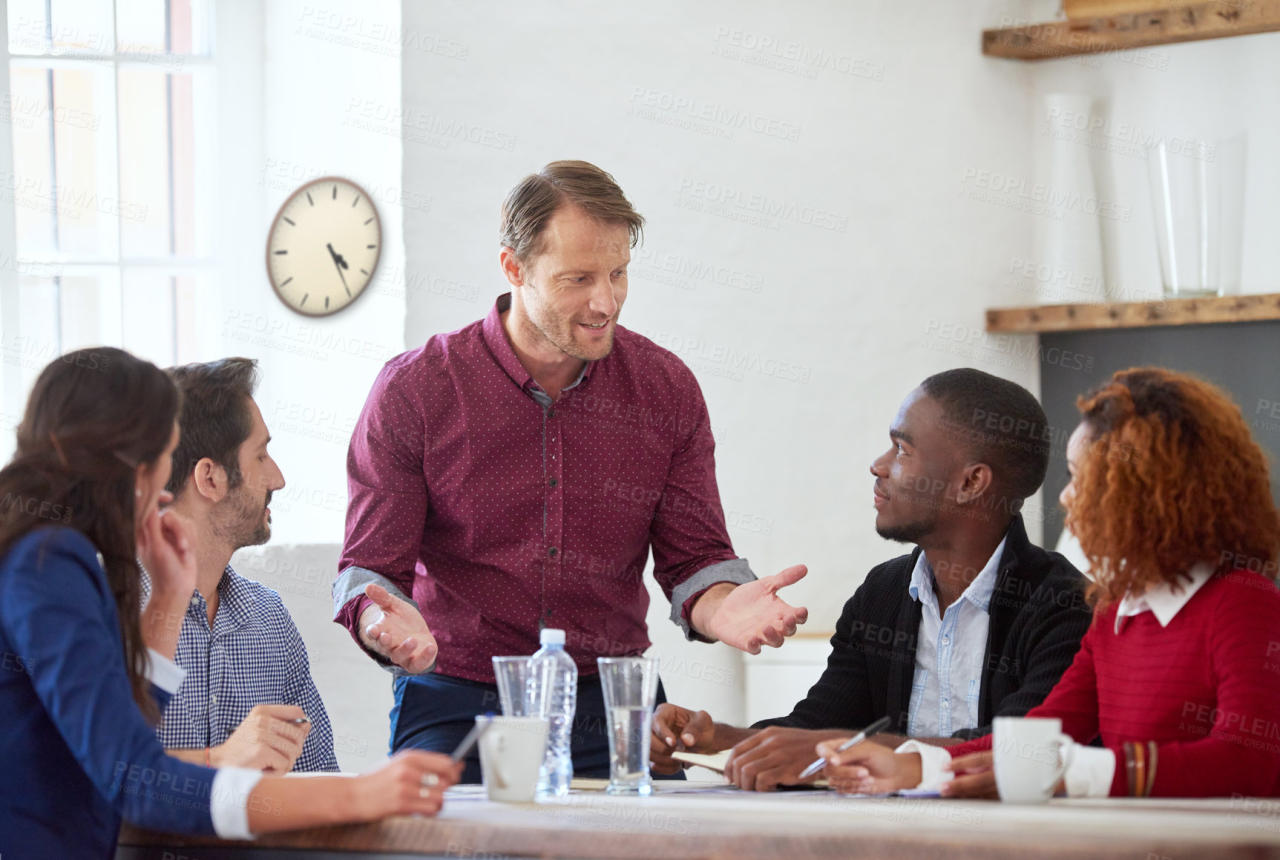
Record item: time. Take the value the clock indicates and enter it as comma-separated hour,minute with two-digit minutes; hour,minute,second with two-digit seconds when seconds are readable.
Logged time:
4,25
